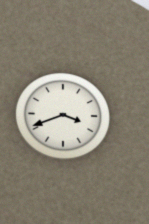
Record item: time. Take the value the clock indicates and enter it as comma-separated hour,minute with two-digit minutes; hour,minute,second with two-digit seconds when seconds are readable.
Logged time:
3,41
